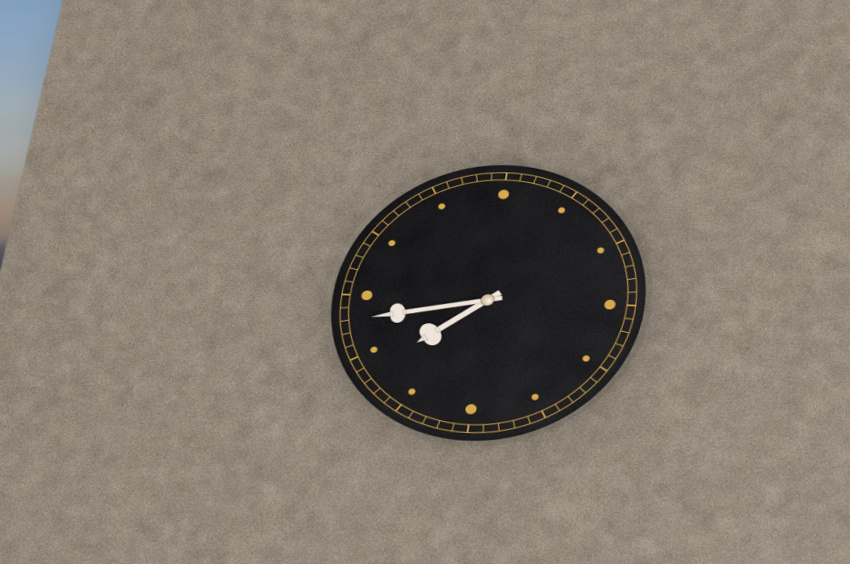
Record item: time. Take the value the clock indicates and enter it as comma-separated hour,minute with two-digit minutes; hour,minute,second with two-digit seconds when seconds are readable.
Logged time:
7,43
